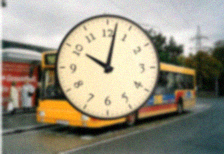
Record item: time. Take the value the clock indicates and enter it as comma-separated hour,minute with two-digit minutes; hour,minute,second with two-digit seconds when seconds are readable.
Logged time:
10,02
